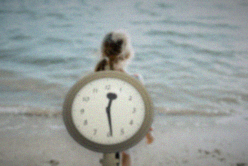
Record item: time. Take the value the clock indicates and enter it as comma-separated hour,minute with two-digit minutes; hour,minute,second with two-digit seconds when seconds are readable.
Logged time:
12,29
